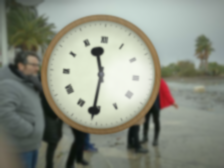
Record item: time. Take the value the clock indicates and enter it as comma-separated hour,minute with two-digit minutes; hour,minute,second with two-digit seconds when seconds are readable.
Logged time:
11,31
